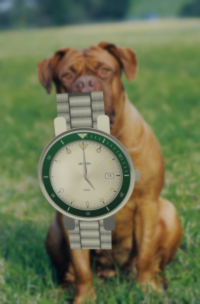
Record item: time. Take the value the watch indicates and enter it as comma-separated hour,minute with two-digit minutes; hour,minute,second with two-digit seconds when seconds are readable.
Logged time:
5,00
